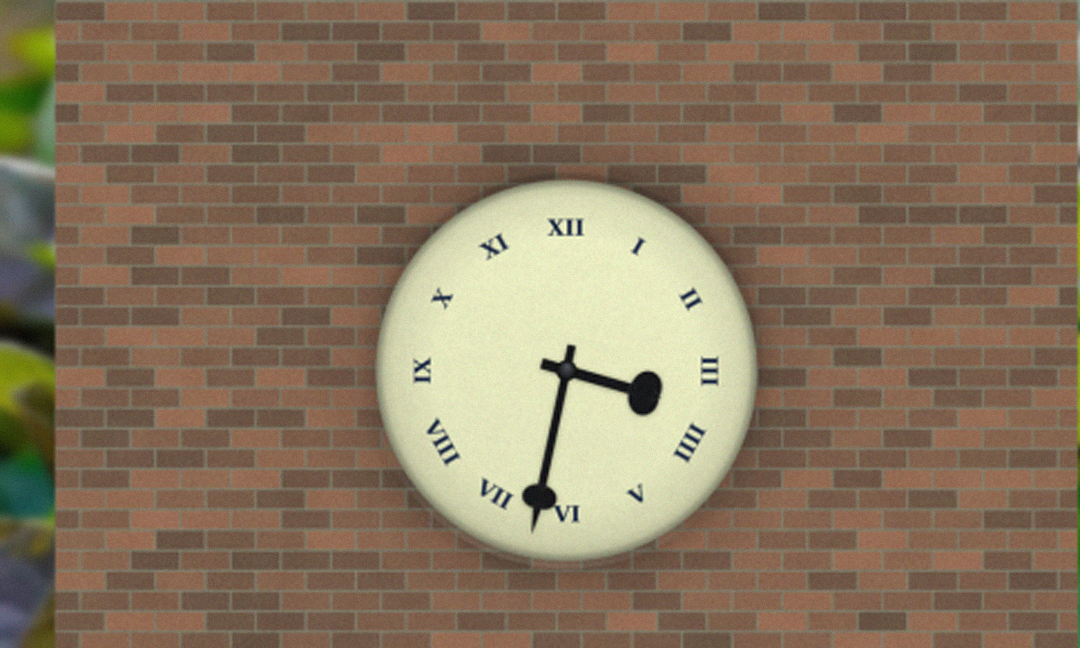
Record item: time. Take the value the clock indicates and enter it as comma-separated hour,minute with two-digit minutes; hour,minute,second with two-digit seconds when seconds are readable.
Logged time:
3,32
